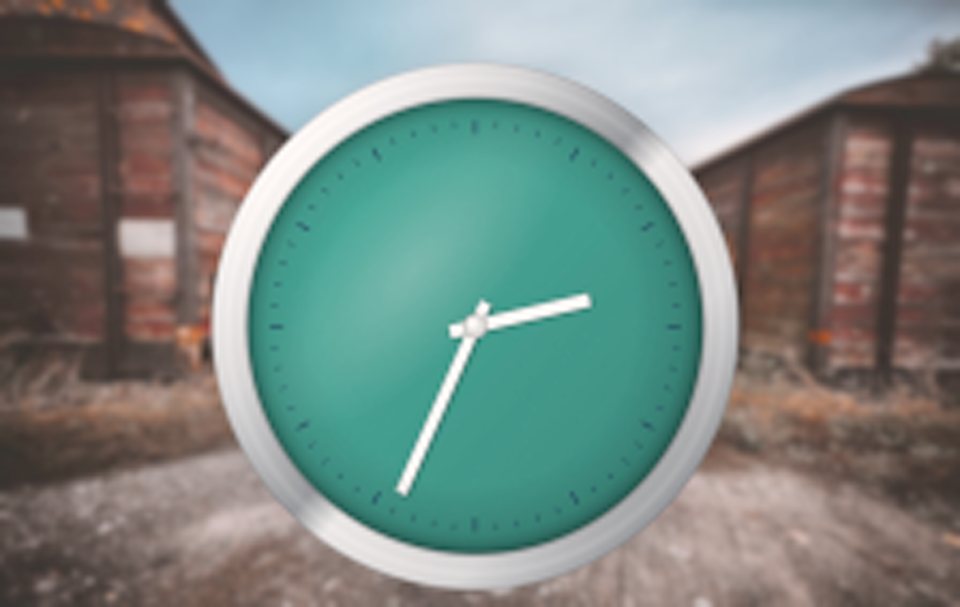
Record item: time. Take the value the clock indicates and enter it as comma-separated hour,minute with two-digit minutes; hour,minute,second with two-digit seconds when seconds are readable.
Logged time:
2,34
